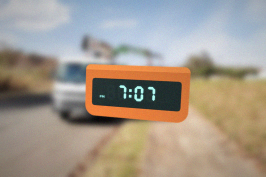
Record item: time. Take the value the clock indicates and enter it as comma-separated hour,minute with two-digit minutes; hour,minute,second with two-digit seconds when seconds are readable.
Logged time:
7,07
